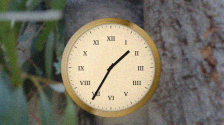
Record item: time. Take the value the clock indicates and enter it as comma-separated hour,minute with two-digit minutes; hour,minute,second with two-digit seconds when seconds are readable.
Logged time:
1,35
